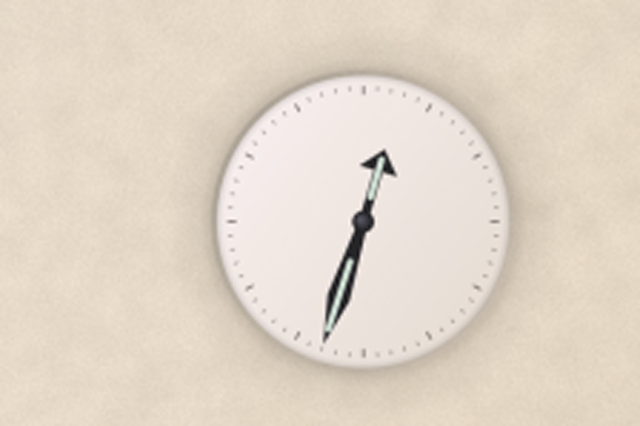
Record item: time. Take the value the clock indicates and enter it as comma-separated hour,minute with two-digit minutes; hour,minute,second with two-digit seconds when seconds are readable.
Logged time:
12,33
